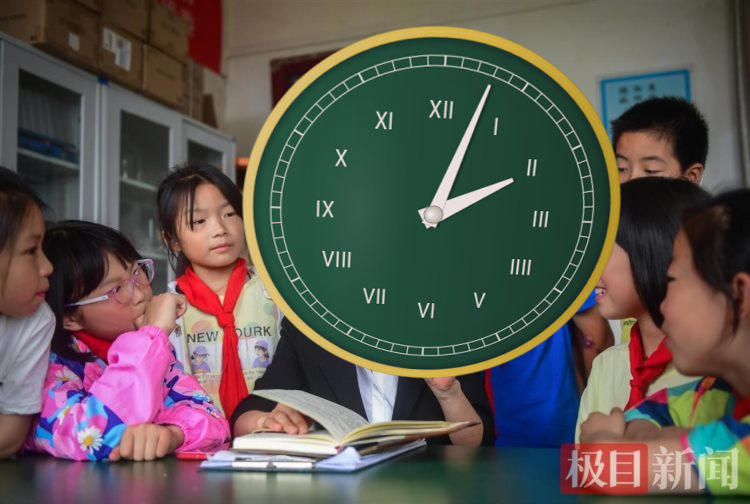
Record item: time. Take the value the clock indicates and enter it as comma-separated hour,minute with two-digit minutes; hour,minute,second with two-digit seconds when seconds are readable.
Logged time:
2,03
